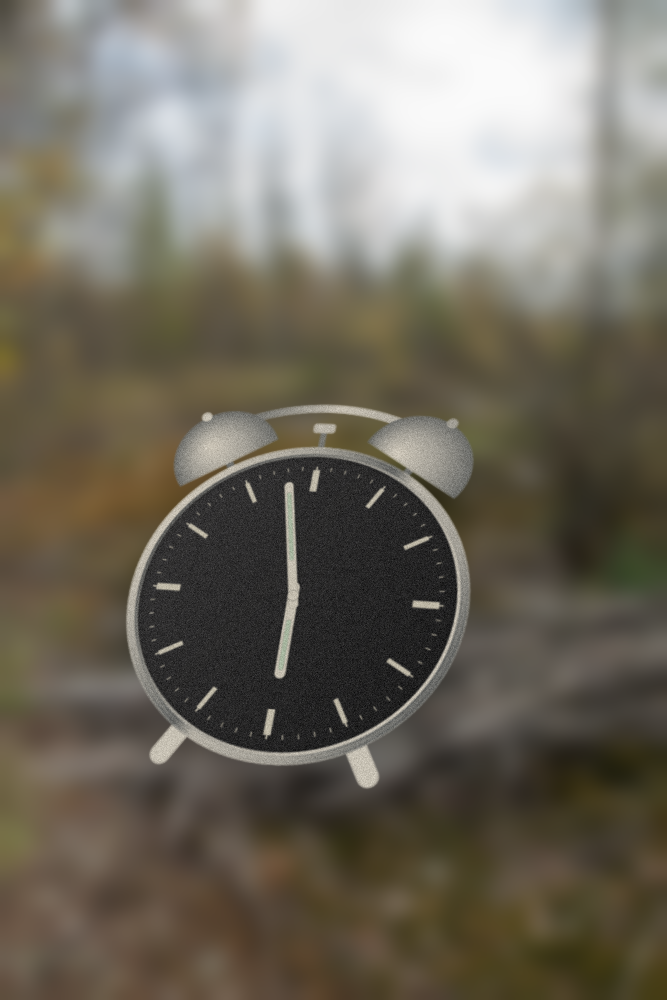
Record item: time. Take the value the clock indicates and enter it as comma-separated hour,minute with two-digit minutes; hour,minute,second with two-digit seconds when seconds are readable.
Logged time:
5,58
